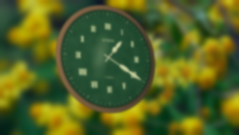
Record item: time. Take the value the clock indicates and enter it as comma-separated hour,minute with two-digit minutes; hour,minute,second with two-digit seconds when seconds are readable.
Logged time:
1,20
